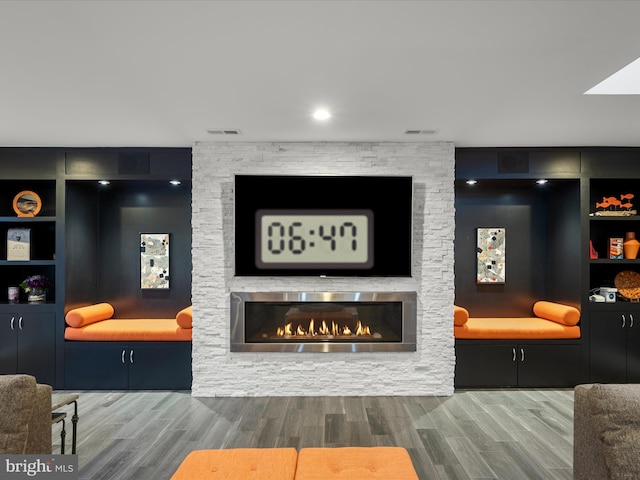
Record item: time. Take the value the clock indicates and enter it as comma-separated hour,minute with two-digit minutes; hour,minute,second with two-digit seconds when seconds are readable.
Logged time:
6,47
